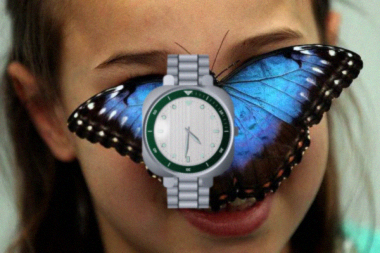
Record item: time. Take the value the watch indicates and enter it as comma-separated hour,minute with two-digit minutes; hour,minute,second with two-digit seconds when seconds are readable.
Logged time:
4,31
